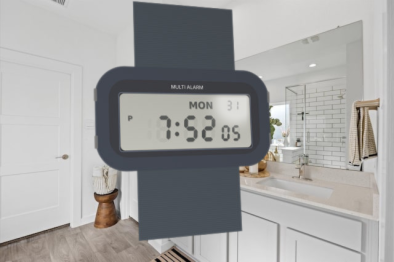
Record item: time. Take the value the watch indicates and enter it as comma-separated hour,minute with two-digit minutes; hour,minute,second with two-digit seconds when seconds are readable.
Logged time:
7,52,05
